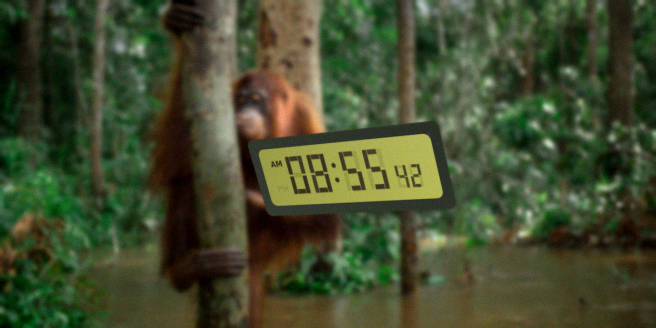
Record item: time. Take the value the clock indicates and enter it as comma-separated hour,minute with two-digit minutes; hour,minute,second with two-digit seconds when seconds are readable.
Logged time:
8,55,42
